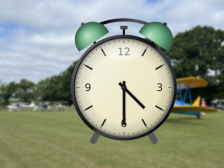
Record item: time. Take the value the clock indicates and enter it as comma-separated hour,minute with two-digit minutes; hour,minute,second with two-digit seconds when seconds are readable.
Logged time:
4,30
